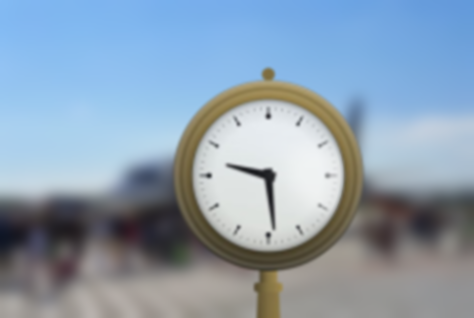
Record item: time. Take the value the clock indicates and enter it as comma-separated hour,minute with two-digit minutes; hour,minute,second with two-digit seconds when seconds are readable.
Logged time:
9,29
